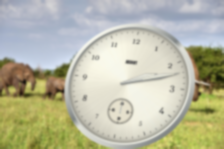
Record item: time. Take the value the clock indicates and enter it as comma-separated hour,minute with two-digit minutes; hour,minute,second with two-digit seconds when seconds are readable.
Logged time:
2,12
